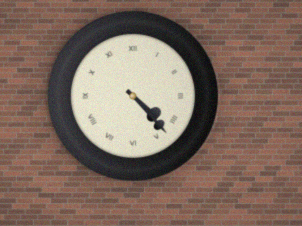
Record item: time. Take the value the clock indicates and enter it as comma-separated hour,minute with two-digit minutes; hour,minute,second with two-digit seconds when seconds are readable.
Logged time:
4,23
